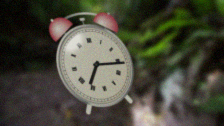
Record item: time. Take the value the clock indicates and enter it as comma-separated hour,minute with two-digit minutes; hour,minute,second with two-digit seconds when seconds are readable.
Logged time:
7,16
